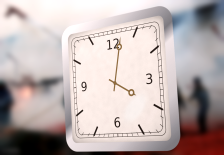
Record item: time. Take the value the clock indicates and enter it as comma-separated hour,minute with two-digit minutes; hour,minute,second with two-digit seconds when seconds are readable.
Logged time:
4,02
